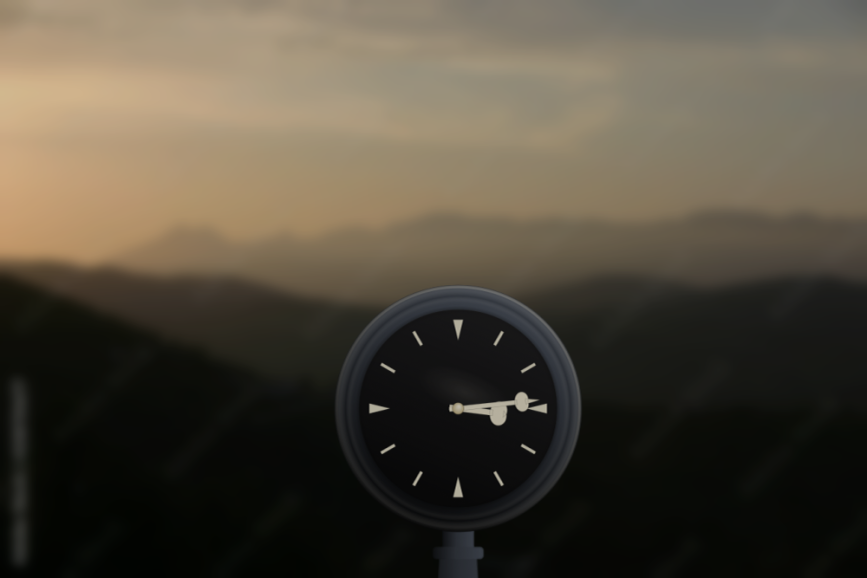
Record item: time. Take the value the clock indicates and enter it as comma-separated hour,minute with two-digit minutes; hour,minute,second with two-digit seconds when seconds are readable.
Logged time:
3,14
